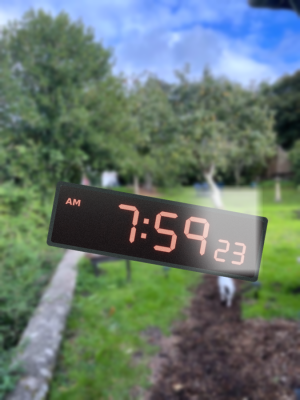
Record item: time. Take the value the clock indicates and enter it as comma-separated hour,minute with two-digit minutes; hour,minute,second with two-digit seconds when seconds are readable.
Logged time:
7,59,23
